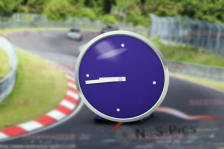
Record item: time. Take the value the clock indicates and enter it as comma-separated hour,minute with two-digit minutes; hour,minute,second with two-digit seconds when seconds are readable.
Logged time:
8,43
